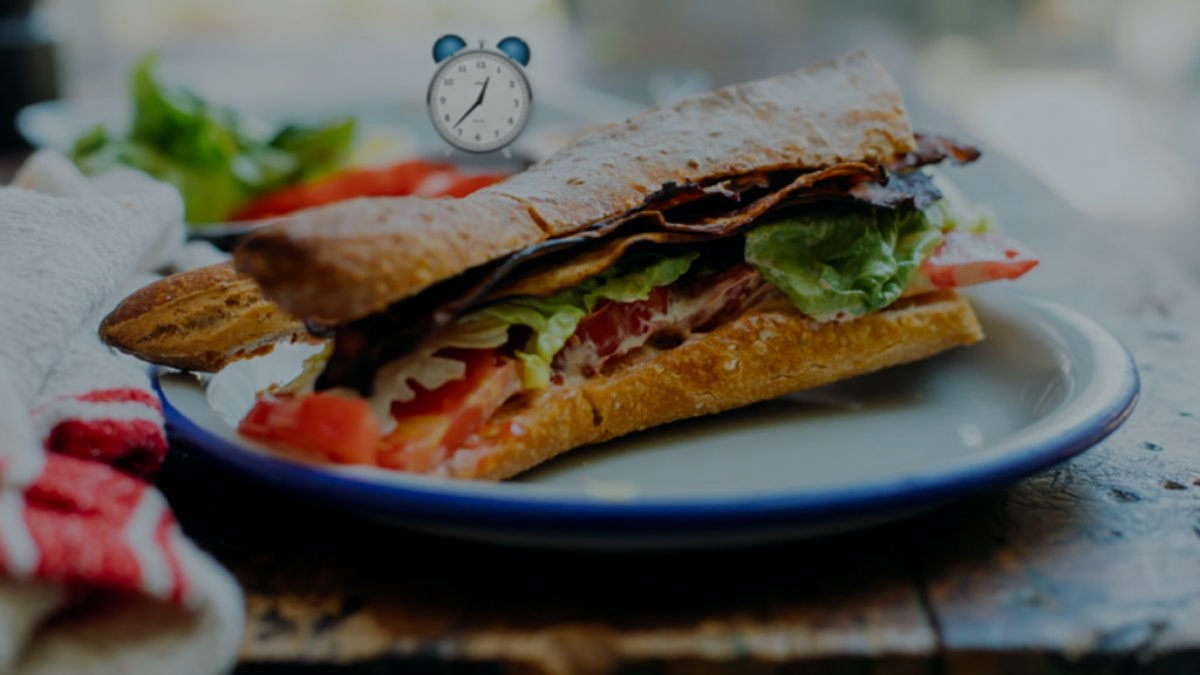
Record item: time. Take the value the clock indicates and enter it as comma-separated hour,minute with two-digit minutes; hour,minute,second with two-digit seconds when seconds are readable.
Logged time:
12,37
